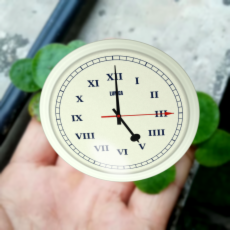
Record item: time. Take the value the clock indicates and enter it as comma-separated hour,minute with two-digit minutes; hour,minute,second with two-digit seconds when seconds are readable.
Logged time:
5,00,15
